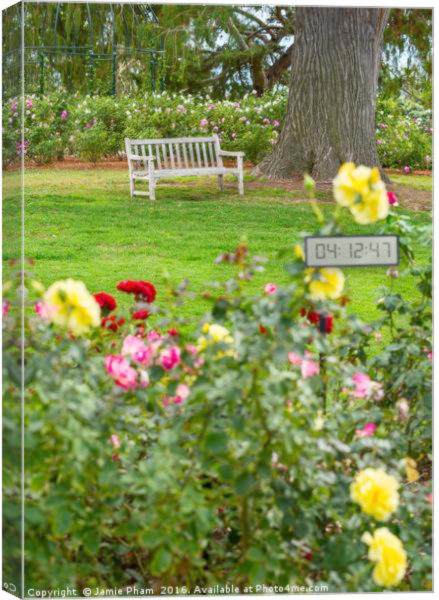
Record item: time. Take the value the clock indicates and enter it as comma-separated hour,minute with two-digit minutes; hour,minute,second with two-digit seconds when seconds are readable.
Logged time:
4,12,47
